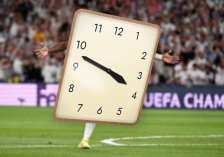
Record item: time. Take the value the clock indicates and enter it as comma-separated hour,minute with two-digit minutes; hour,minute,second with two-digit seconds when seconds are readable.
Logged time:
3,48
